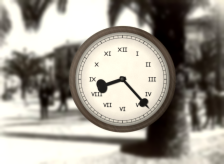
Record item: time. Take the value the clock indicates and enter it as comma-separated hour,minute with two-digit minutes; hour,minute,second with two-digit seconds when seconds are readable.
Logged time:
8,23
